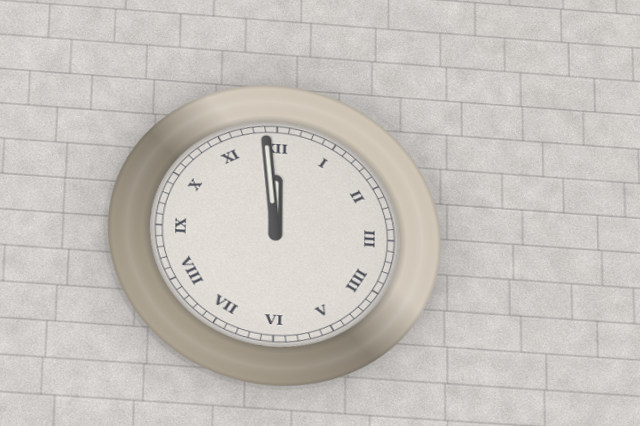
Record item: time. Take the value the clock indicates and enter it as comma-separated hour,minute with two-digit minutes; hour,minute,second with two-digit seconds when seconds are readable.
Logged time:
11,59
